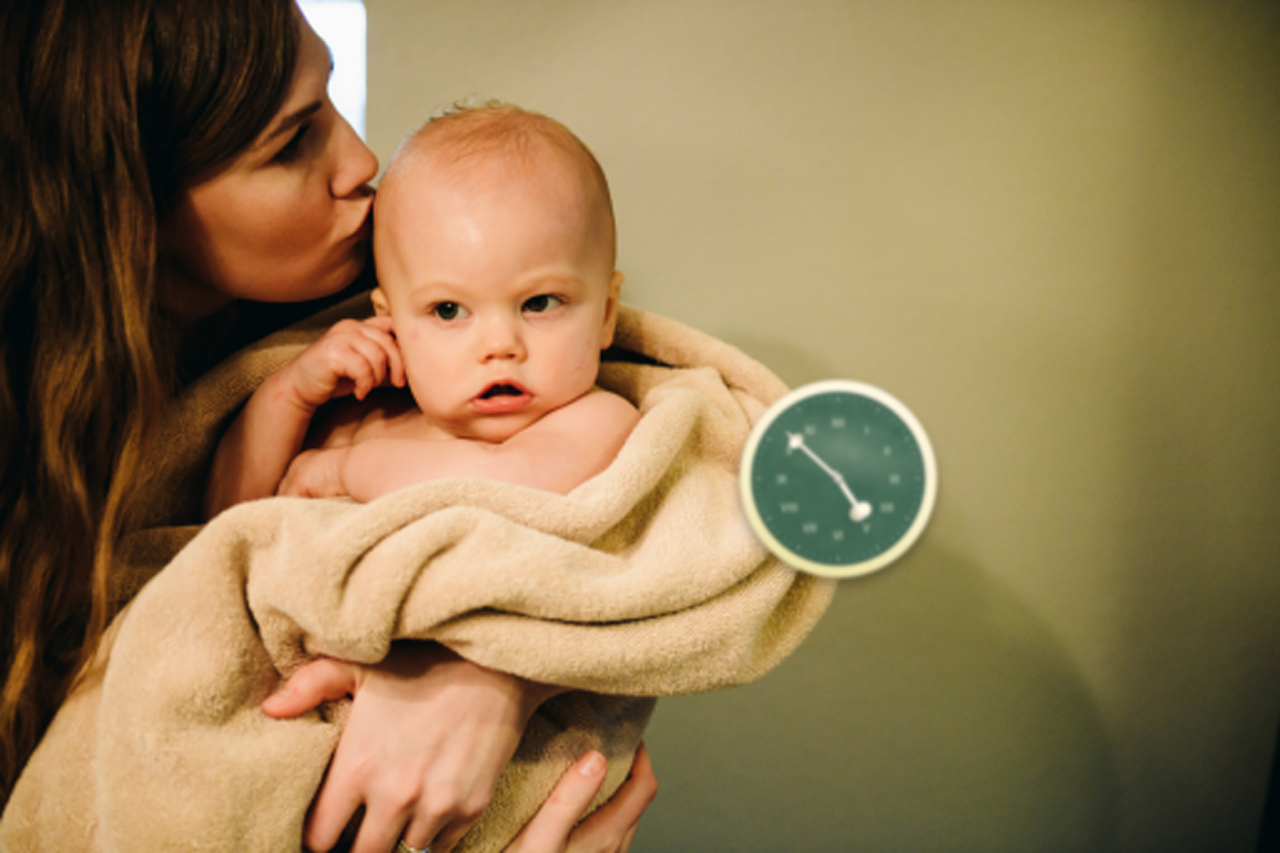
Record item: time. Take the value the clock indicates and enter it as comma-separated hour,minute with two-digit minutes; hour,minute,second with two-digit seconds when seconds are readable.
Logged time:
4,52
